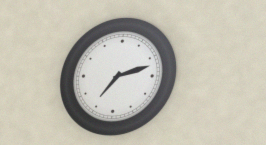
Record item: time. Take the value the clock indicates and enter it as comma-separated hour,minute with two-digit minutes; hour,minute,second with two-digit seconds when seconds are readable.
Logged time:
7,12
